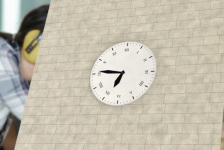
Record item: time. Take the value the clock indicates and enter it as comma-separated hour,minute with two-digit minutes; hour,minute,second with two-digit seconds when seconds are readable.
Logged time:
6,46
